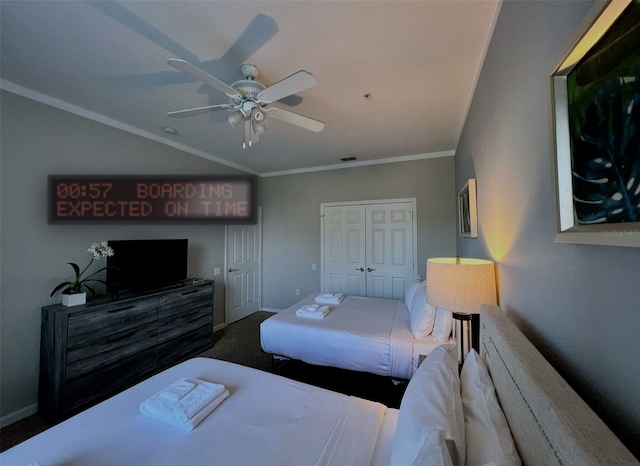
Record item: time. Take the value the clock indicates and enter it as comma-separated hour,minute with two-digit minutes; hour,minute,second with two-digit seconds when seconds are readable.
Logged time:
0,57
